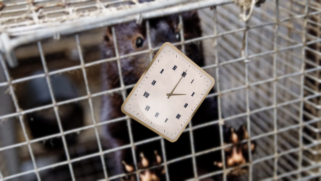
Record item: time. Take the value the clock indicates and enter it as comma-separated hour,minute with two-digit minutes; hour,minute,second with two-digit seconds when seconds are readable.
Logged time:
2,00
